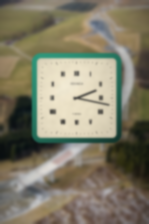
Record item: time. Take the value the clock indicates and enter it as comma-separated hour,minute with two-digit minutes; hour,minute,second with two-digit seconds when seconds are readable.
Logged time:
2,17
